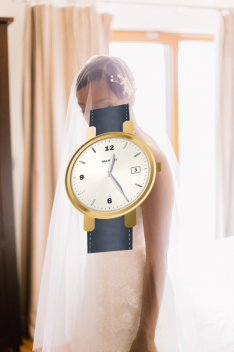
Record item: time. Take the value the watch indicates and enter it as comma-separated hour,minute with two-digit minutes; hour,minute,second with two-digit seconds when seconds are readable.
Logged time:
12,25
